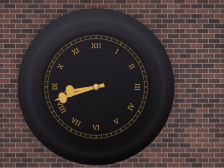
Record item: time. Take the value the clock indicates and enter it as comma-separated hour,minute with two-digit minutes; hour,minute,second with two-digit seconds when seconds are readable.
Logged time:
8,42
